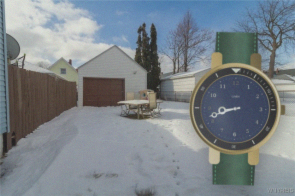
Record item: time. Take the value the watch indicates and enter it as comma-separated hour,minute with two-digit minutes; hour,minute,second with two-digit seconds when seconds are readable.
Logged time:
8,42
